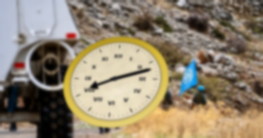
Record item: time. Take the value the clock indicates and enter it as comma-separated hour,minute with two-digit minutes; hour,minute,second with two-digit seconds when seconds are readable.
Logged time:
8,12
